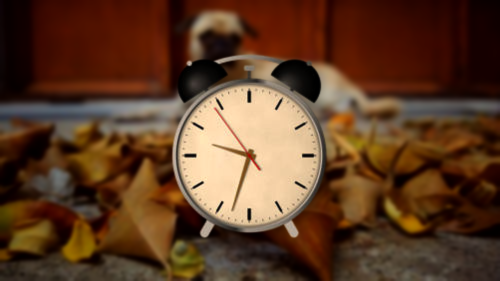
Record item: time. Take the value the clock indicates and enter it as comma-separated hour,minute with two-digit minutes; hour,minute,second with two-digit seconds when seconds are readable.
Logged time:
9,32,54
